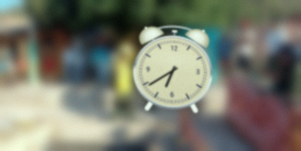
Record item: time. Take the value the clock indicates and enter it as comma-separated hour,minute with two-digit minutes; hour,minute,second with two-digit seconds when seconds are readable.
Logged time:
6,39
